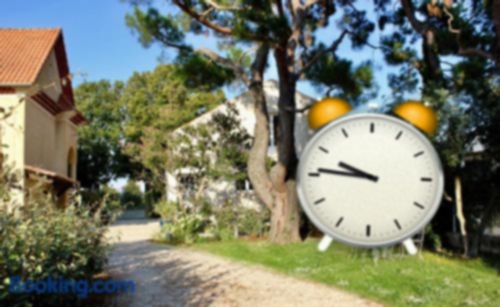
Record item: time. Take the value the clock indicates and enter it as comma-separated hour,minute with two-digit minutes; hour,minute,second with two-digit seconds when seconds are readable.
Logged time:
9,46
